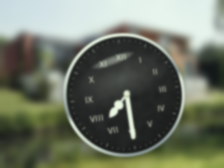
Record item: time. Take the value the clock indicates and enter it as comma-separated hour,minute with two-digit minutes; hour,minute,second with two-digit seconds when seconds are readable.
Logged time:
7,30
